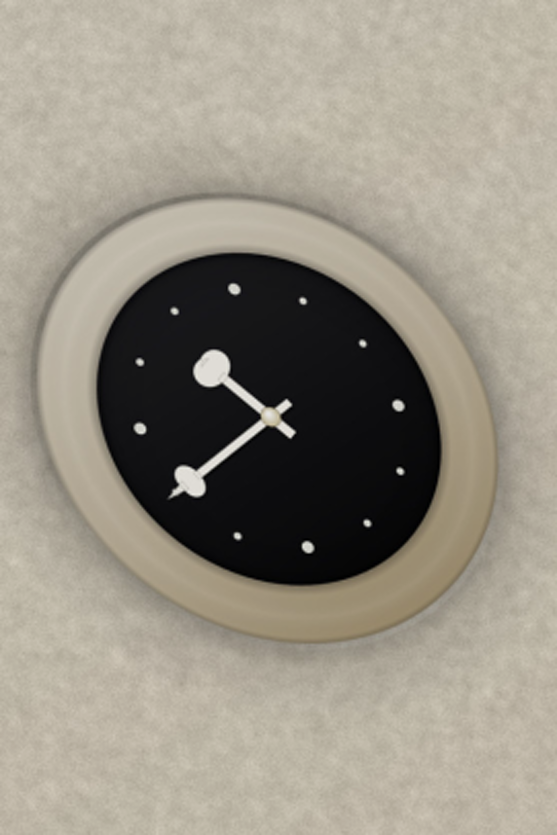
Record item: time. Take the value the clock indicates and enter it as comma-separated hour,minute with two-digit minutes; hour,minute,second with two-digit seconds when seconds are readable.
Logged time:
10,40
